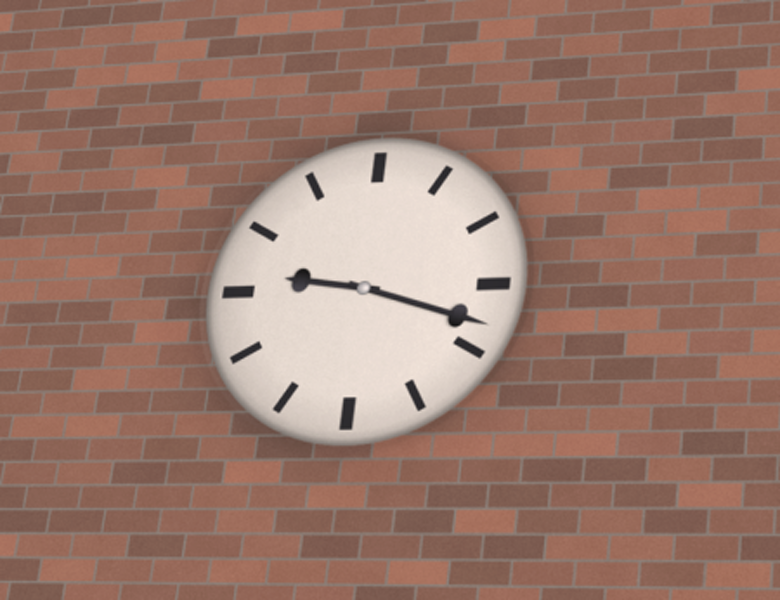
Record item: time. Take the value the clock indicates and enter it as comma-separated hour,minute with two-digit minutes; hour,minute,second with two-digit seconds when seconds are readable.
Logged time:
9,18
